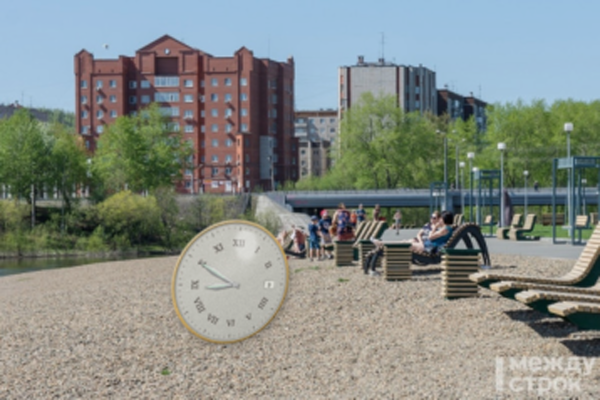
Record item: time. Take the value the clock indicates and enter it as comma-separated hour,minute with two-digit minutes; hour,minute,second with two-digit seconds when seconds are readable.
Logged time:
8,50
